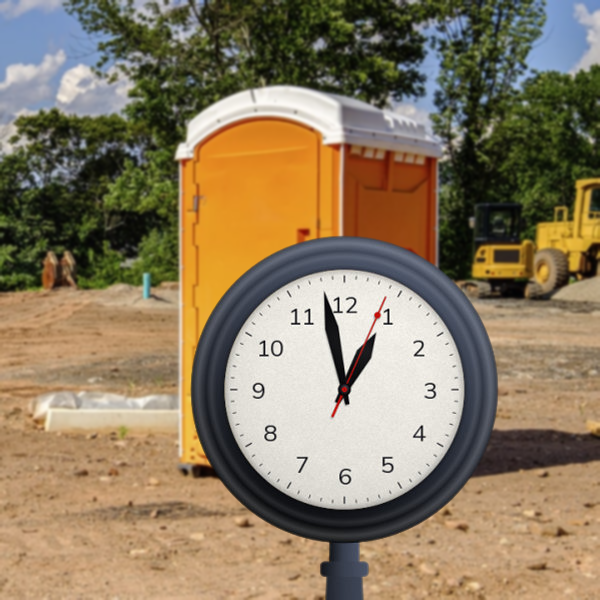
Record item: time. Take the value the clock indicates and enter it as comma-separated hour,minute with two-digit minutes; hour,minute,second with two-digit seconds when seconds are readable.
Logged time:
12,58,04
